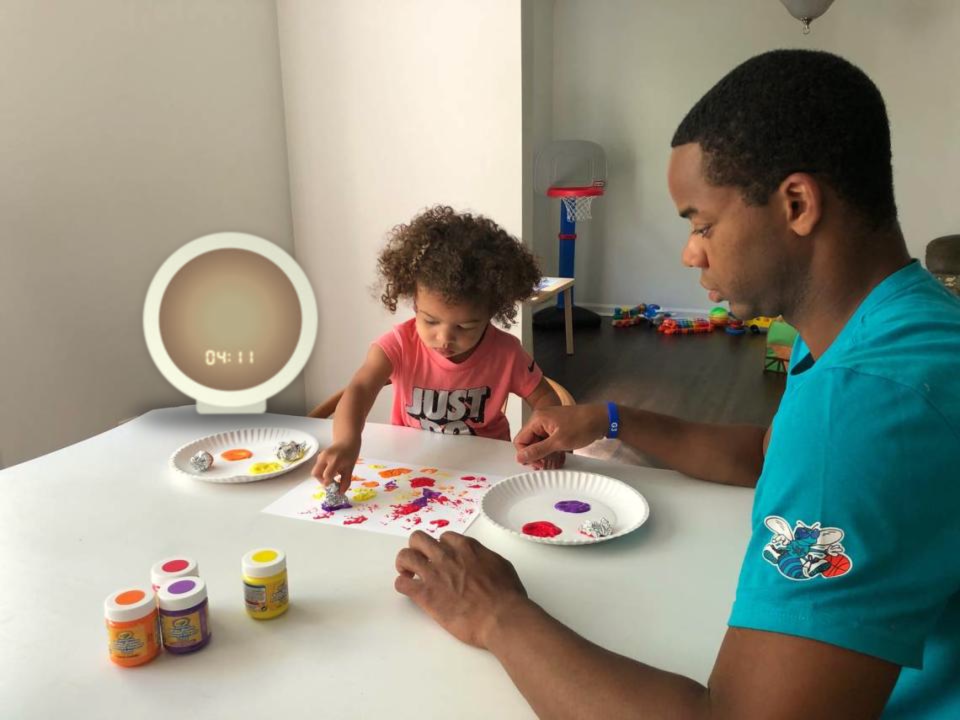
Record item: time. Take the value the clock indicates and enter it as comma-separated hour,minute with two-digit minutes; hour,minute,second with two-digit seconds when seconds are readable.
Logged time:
4,11
